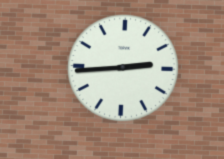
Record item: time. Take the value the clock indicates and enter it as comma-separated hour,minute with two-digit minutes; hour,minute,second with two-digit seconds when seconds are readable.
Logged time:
2,44
